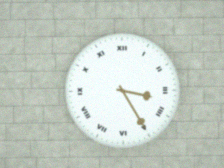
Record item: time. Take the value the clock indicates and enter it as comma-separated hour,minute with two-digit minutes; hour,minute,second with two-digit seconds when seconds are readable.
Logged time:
3,25
